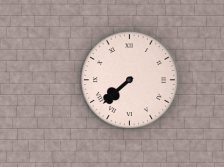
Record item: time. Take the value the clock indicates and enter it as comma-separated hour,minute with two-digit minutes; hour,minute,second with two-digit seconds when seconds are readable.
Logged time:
7,38
